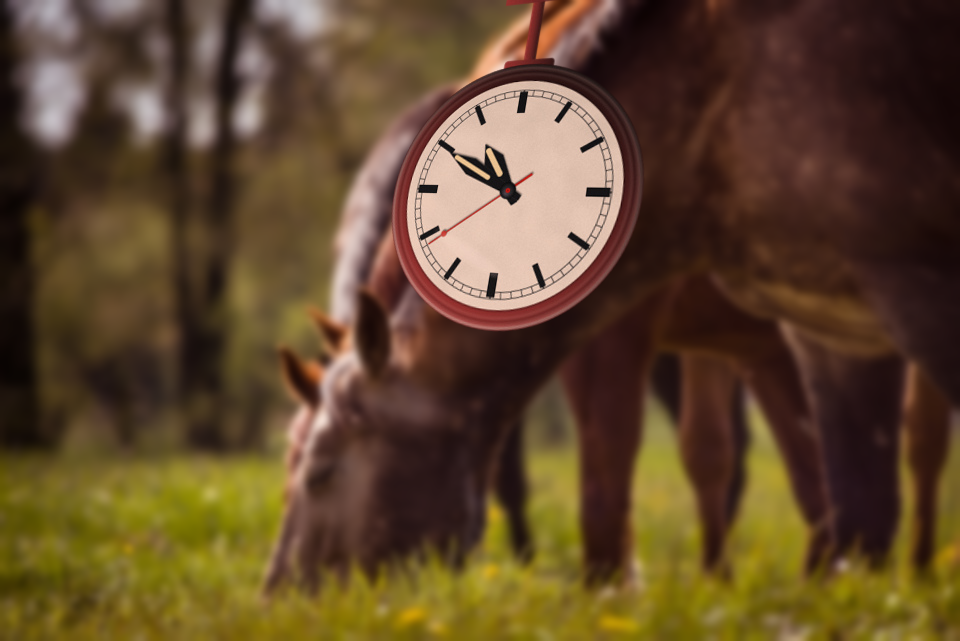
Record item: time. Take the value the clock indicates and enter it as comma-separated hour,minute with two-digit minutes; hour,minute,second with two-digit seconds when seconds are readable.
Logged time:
10,49,39
